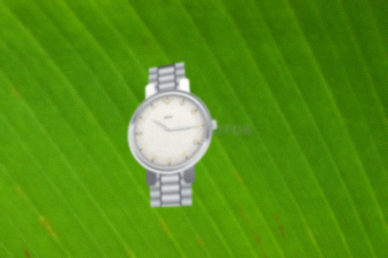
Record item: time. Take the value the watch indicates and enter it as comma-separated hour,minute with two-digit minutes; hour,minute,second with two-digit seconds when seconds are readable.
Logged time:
10,15
